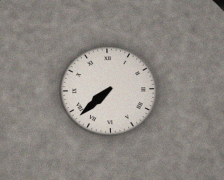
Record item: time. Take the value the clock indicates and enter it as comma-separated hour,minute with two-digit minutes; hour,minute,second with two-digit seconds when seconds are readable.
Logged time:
7,38
